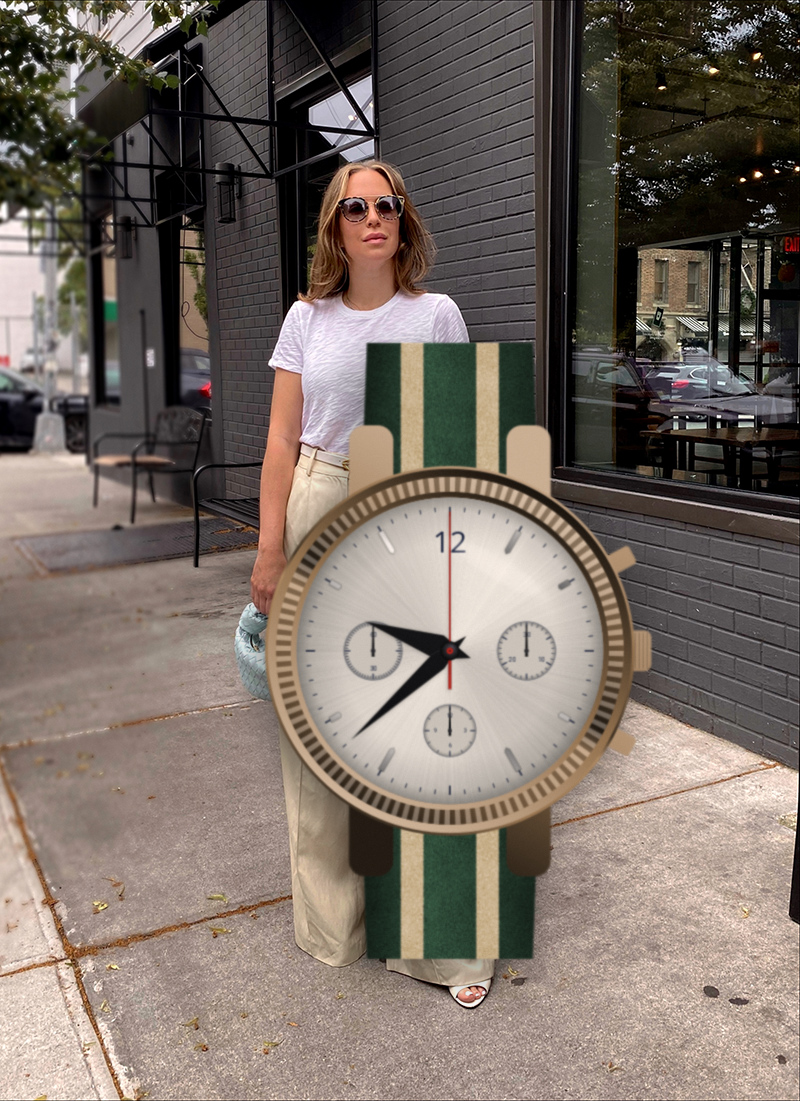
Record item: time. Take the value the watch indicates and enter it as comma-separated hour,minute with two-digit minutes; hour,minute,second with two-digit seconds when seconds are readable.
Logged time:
9,38
